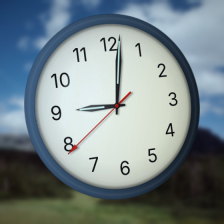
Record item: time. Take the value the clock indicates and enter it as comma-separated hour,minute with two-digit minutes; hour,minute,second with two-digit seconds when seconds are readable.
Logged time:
9,01,39
